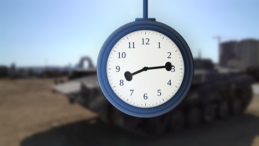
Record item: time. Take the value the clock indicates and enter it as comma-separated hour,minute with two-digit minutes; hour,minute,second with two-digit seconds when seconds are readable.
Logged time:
8,14
